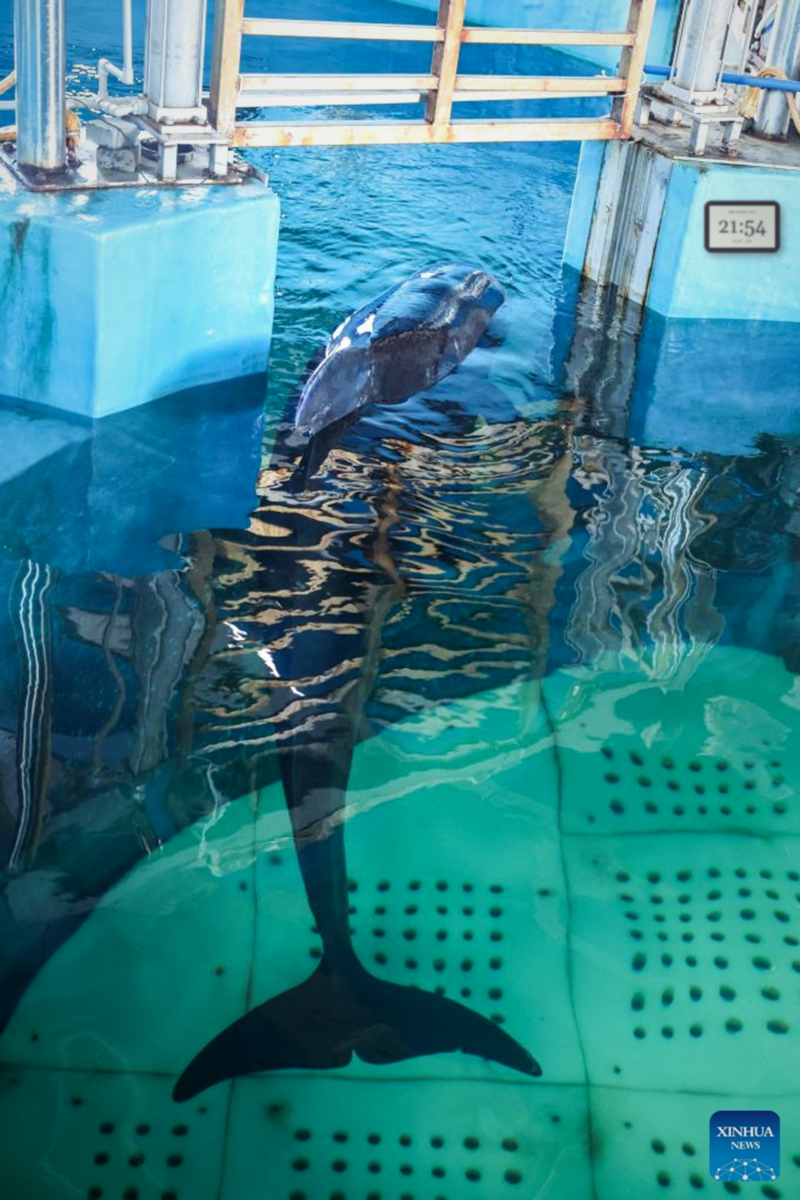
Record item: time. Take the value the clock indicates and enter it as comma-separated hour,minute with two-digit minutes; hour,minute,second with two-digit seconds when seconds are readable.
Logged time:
21,54
